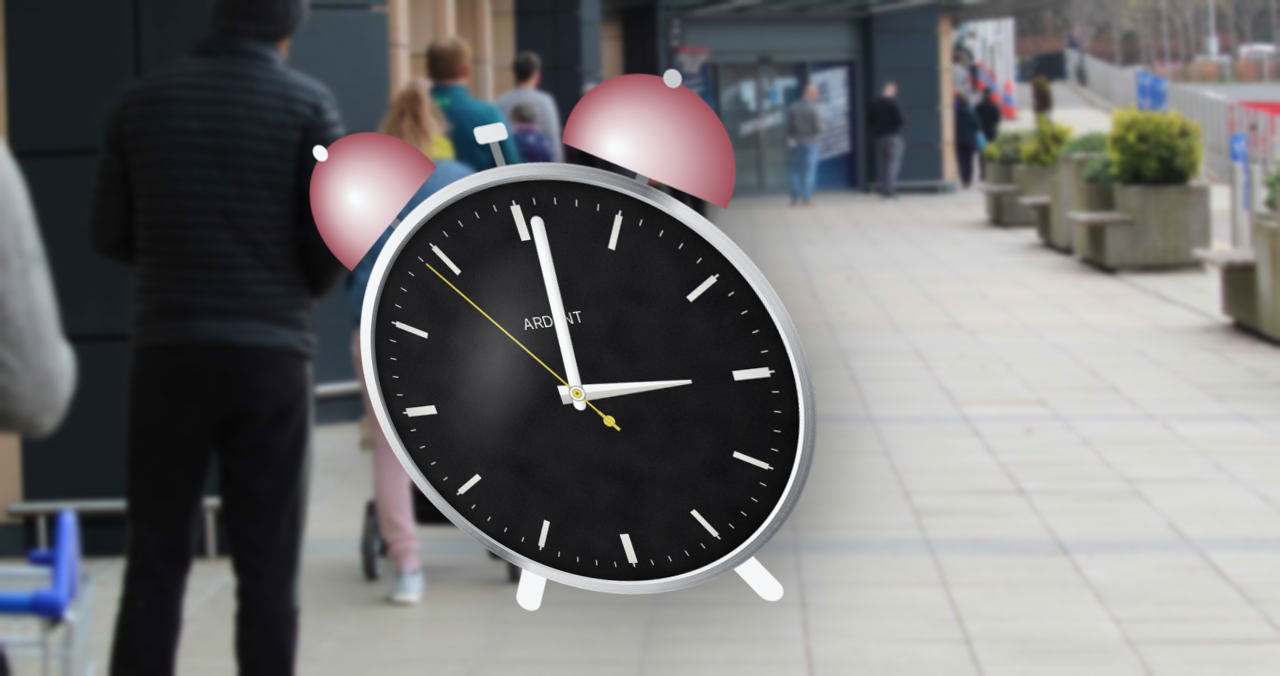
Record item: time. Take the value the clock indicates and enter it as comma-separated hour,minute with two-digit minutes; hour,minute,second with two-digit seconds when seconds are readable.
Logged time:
3,00,54
